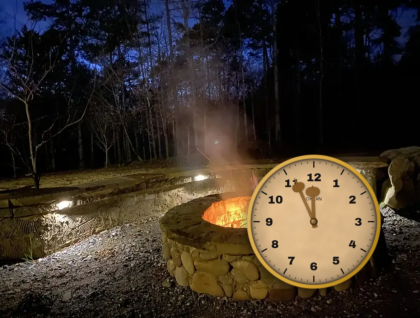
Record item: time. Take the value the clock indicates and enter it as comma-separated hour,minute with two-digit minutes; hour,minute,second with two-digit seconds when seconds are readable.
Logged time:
11,56
